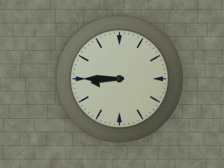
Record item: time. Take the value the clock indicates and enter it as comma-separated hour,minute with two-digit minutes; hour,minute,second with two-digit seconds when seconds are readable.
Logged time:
8,45
